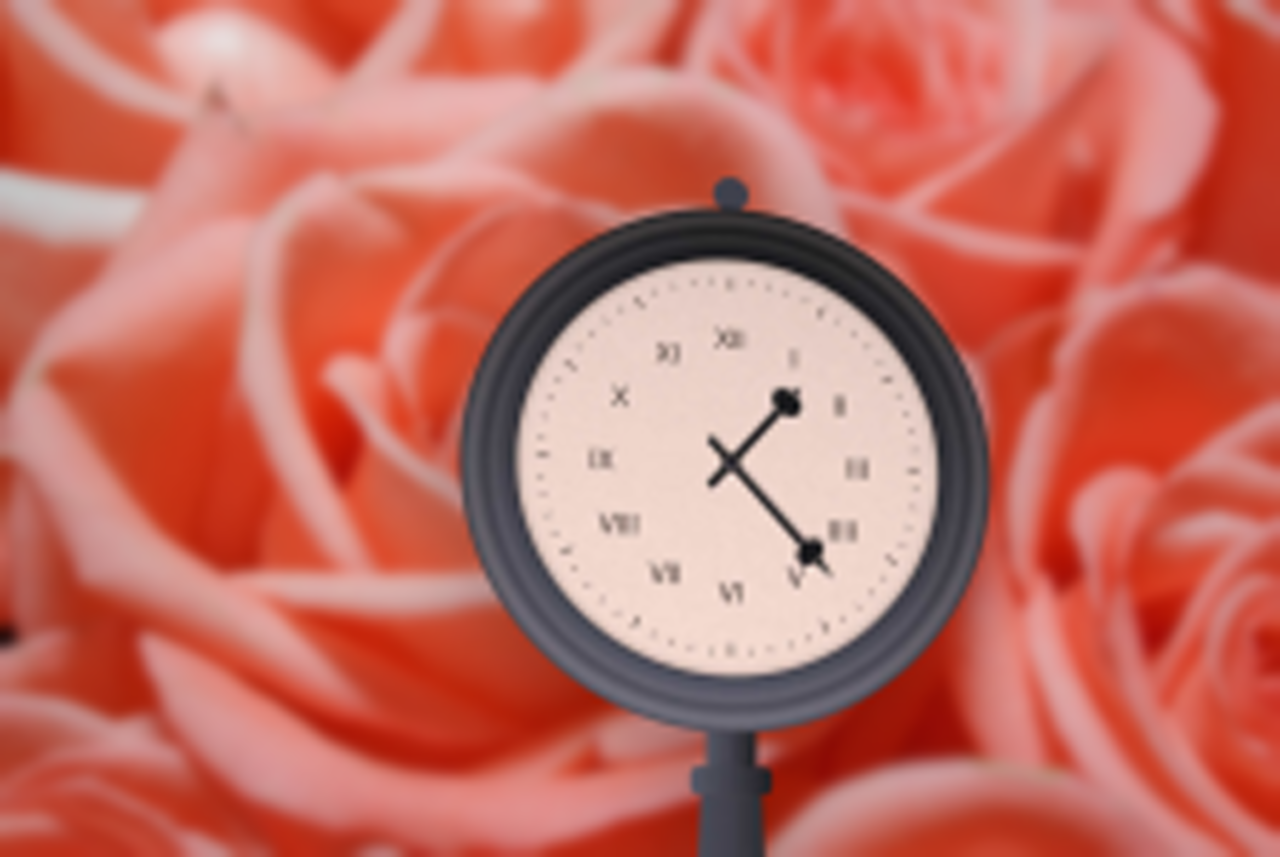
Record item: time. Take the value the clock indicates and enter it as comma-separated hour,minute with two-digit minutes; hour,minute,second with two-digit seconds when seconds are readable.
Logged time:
1,23
